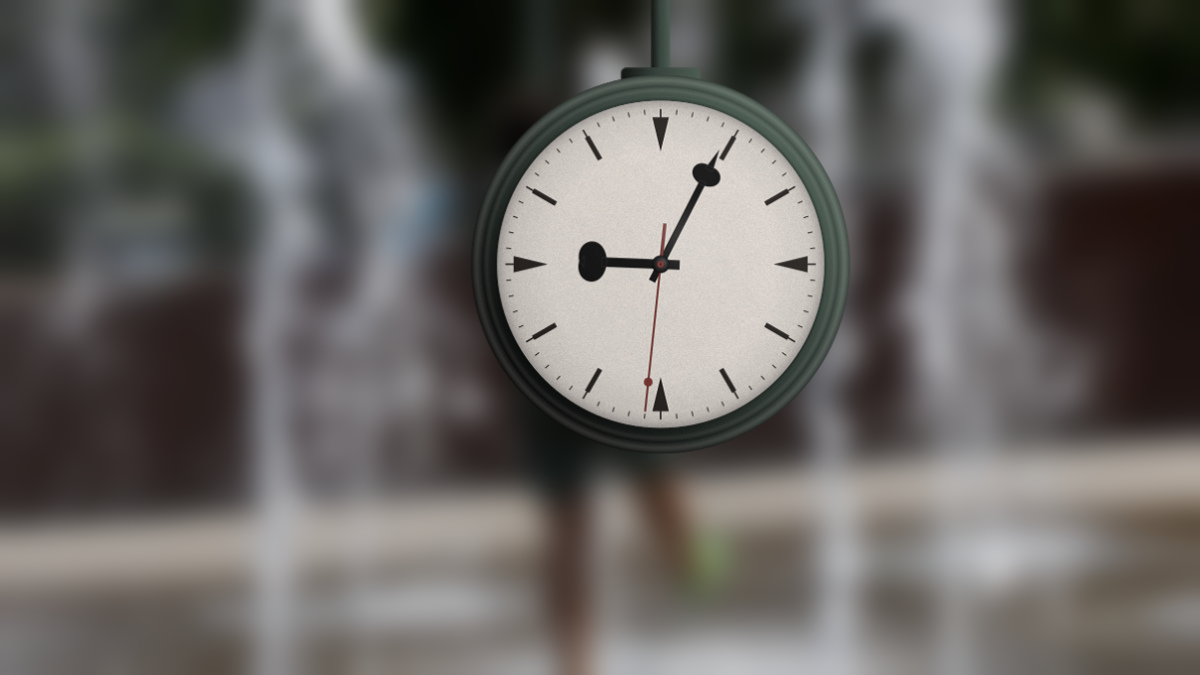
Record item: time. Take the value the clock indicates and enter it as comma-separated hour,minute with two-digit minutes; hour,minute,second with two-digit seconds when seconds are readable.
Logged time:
9,04,31
